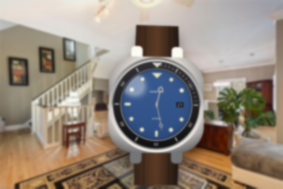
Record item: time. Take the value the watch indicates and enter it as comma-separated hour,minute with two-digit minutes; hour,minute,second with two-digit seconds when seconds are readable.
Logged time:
12,28
